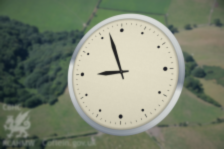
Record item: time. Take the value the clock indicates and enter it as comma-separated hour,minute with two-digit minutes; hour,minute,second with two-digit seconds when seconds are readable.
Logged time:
8,57
